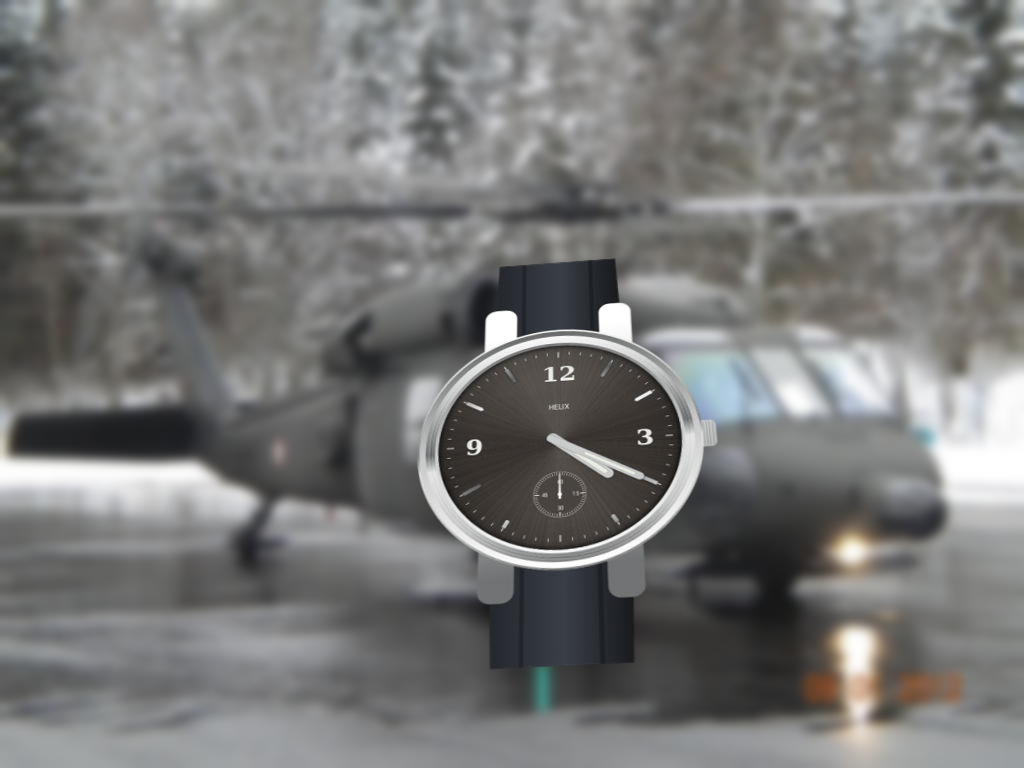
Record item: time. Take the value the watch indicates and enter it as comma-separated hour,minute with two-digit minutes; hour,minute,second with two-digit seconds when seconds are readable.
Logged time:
4,20
